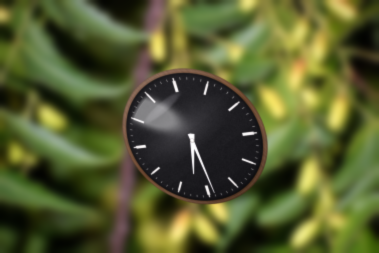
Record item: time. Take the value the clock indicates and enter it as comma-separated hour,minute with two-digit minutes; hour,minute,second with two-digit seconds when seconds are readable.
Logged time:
6,29
